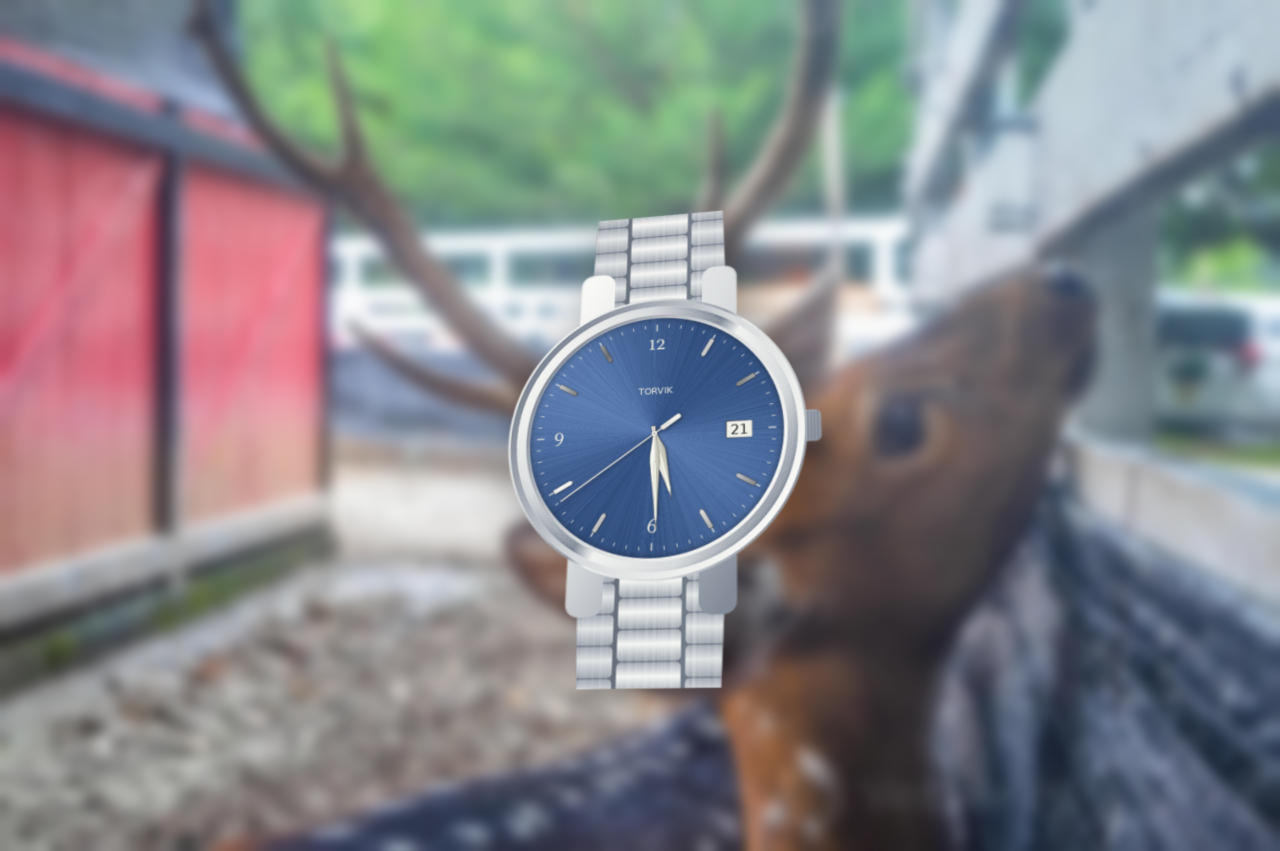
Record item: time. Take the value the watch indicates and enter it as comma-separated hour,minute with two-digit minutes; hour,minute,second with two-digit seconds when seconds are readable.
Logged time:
5,29,39
